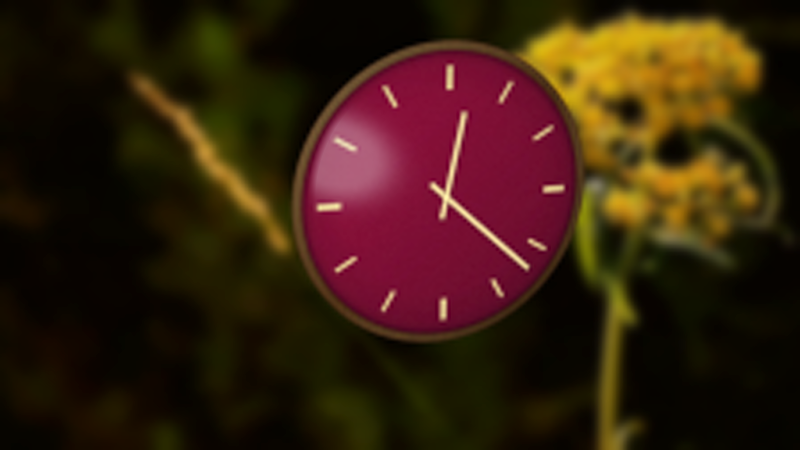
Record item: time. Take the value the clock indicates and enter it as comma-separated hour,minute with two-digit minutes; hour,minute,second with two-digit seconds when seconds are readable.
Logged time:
12,22
